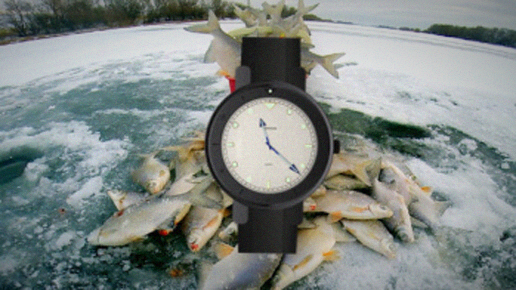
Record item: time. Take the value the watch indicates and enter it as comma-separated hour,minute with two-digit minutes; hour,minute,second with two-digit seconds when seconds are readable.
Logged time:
11,22
